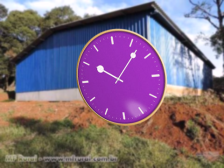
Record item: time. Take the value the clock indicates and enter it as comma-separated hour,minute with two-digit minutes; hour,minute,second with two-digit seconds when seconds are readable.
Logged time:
10,07
